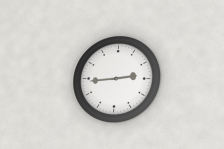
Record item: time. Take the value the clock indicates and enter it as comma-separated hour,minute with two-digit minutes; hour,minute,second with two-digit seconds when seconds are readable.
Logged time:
2,44
